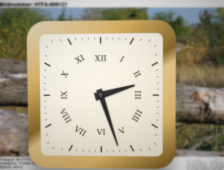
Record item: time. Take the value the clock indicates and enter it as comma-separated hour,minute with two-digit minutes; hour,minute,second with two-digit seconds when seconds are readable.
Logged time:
2,27
